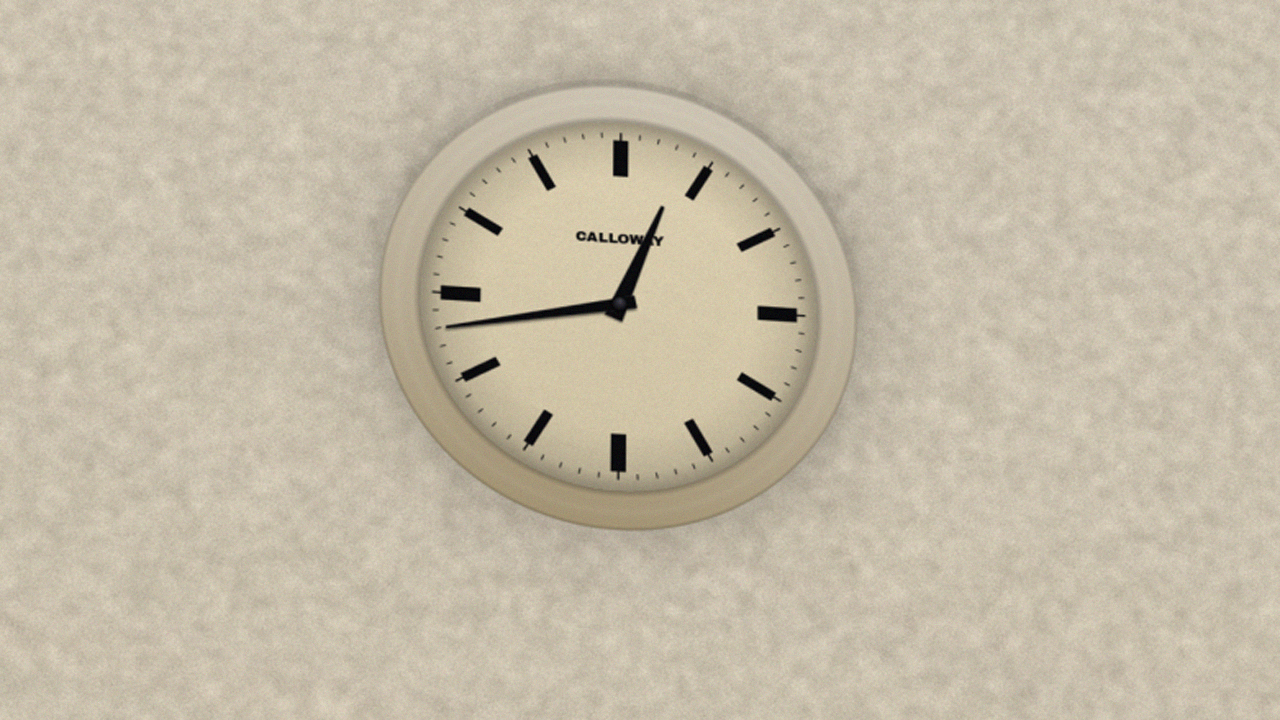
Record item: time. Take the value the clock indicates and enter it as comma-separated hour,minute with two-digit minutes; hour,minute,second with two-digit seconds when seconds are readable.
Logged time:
12,43
